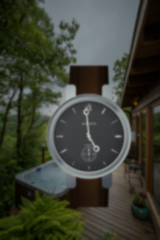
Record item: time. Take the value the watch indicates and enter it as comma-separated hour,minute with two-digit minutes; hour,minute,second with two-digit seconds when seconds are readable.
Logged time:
4,59
